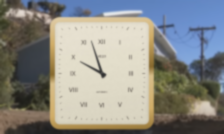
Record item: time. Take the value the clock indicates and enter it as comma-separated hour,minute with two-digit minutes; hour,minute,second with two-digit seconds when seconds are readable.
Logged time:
9,57
